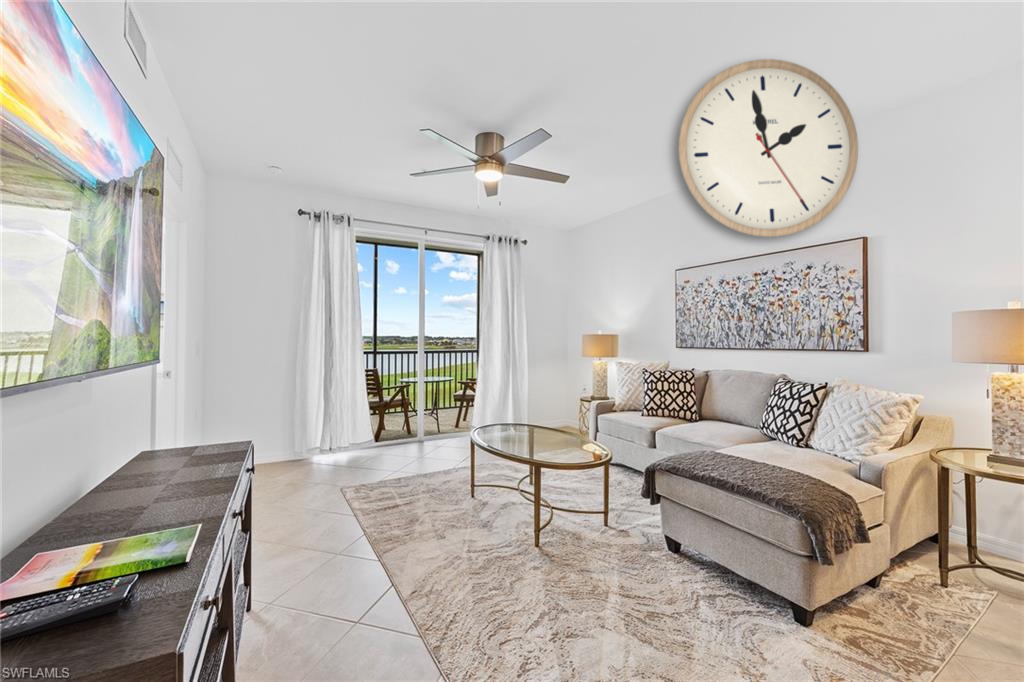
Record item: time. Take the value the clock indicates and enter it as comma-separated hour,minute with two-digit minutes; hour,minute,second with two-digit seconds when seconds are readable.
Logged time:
1,58,25
